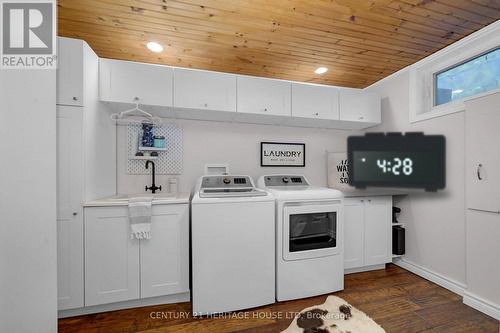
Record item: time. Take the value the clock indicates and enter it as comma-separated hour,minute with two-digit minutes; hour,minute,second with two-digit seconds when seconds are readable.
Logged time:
4,28
